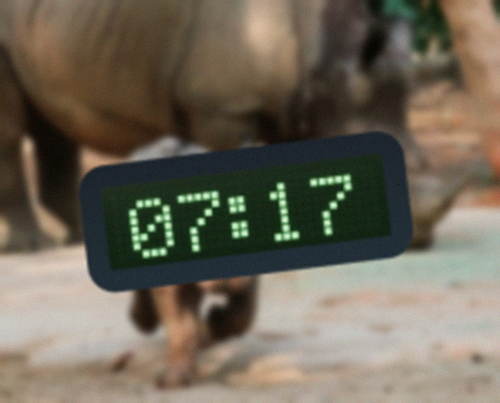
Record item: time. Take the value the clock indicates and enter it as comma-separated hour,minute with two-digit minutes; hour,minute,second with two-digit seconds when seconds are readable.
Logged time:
7,17
